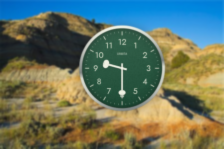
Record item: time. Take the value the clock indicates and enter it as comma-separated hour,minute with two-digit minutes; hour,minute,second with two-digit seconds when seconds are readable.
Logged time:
9,30
